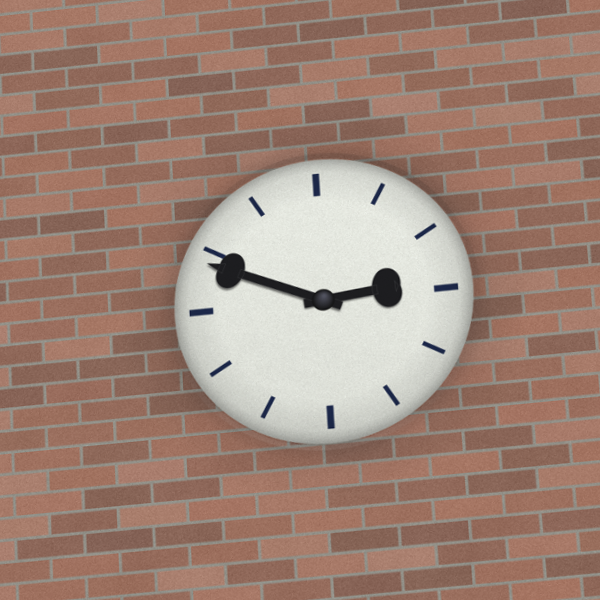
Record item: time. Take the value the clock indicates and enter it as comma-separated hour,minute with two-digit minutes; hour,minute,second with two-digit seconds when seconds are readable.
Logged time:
2,49
